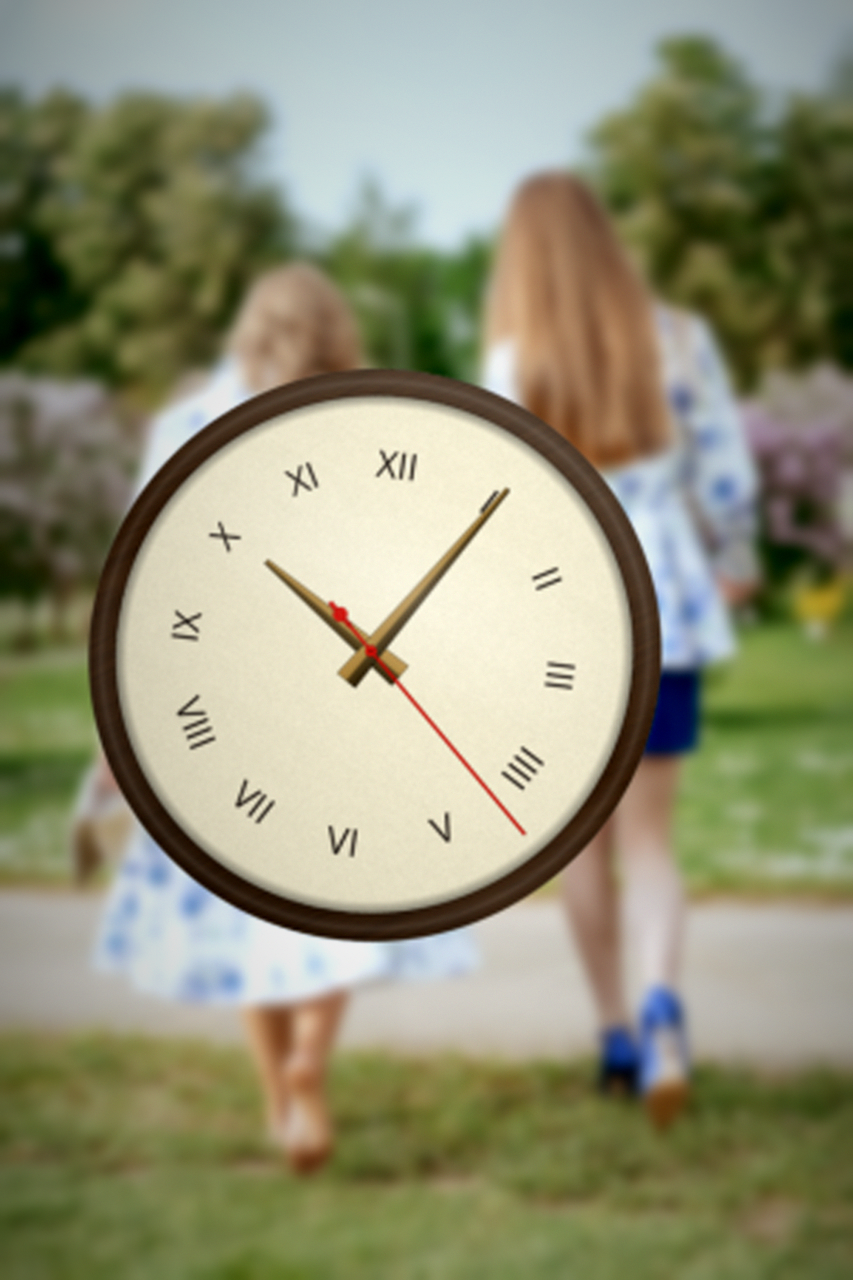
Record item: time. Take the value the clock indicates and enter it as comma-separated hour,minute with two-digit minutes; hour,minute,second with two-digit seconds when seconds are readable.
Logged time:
10,05,22
